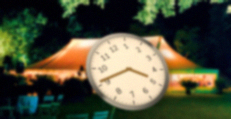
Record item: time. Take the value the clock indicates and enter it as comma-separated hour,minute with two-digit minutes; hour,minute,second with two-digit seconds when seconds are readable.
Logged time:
4,46
